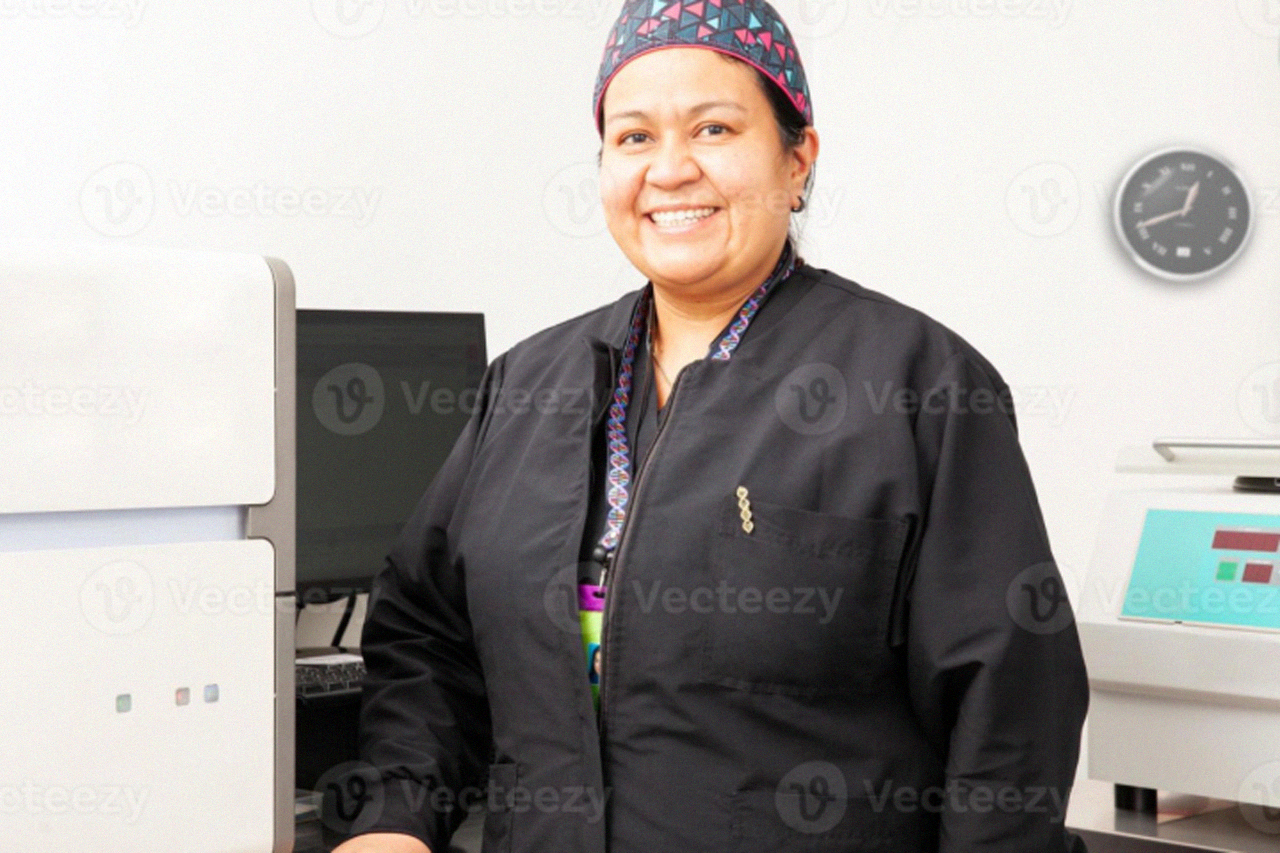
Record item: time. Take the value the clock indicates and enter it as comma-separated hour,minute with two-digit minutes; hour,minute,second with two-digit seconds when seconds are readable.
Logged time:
12,41
